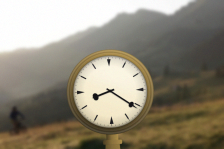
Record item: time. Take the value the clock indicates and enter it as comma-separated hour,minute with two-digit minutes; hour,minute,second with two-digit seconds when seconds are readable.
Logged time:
8,21
